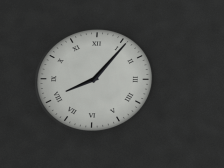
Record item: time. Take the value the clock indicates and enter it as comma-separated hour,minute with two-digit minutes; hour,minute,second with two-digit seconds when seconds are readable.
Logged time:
8,06
